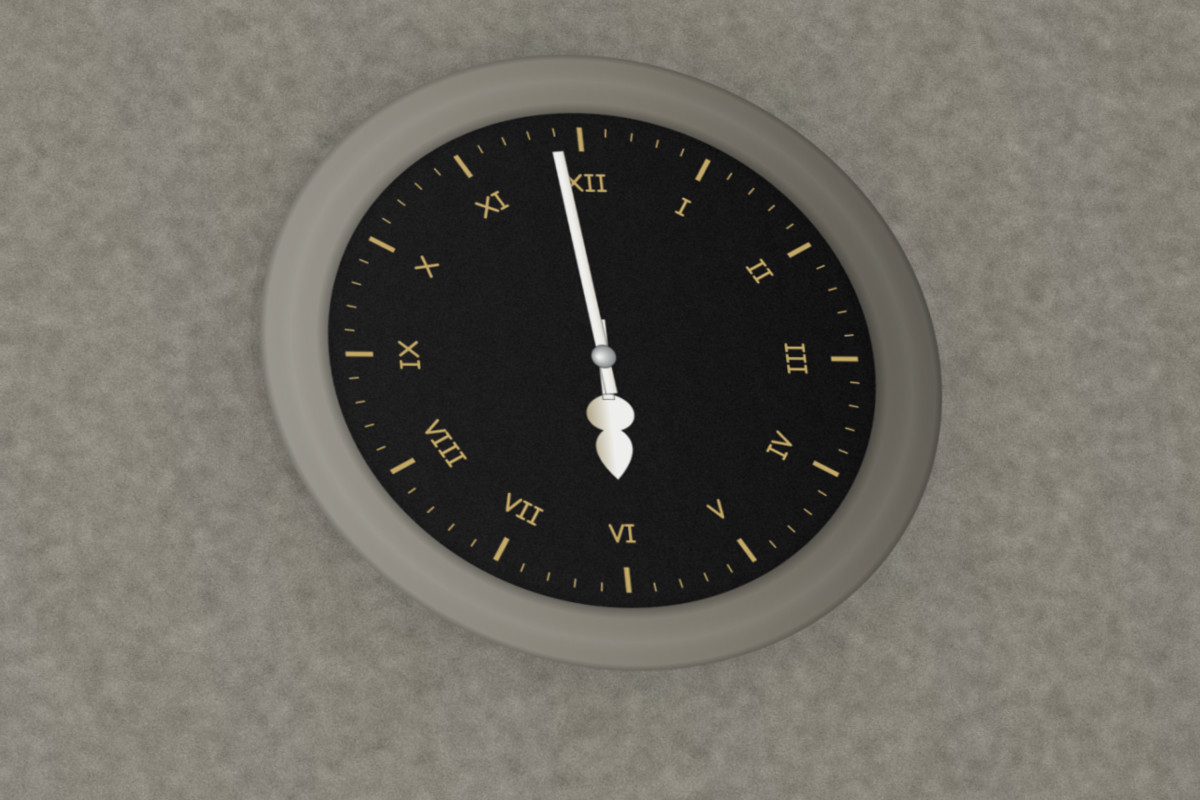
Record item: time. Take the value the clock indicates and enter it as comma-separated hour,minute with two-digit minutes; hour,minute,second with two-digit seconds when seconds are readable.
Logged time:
5,59
